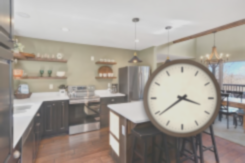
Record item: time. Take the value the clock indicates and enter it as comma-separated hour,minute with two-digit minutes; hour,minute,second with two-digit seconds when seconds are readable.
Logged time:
3,39
